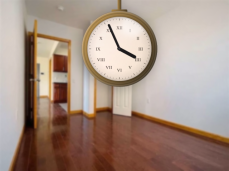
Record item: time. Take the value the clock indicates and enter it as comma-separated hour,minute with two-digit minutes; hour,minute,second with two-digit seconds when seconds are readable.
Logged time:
3,56
